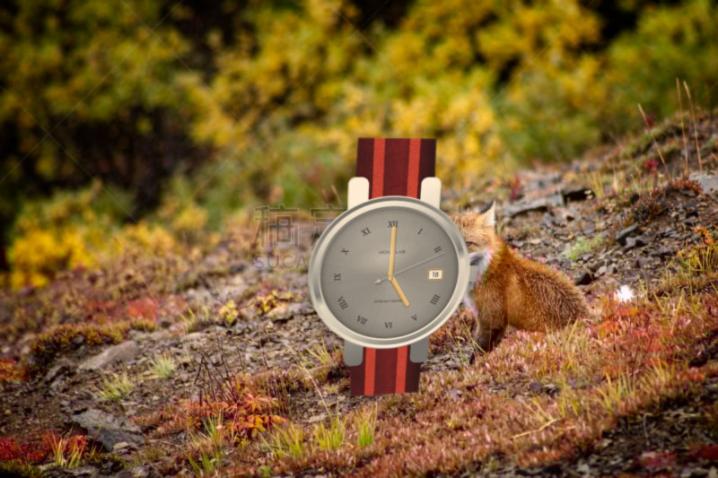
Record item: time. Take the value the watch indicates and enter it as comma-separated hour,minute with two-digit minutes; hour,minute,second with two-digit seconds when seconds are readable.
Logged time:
5,00,11
